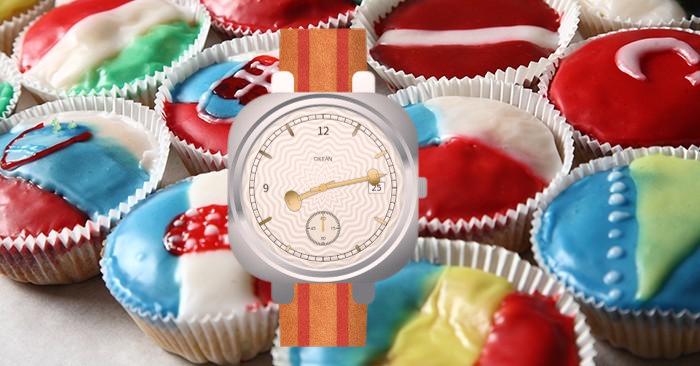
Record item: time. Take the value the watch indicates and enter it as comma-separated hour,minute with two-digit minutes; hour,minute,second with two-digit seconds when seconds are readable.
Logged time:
8,13
